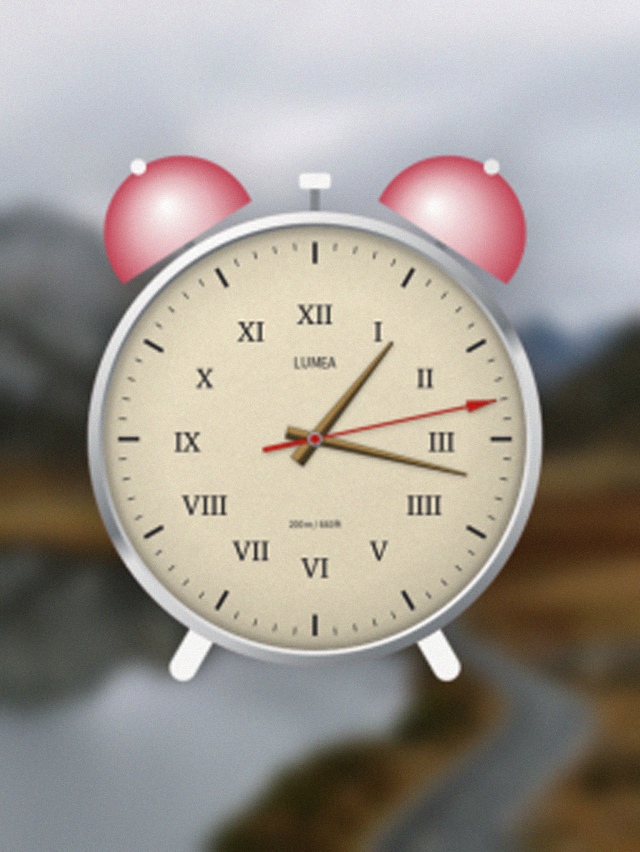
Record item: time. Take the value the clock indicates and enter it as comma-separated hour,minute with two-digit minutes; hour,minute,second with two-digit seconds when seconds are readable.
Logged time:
1,17,13
